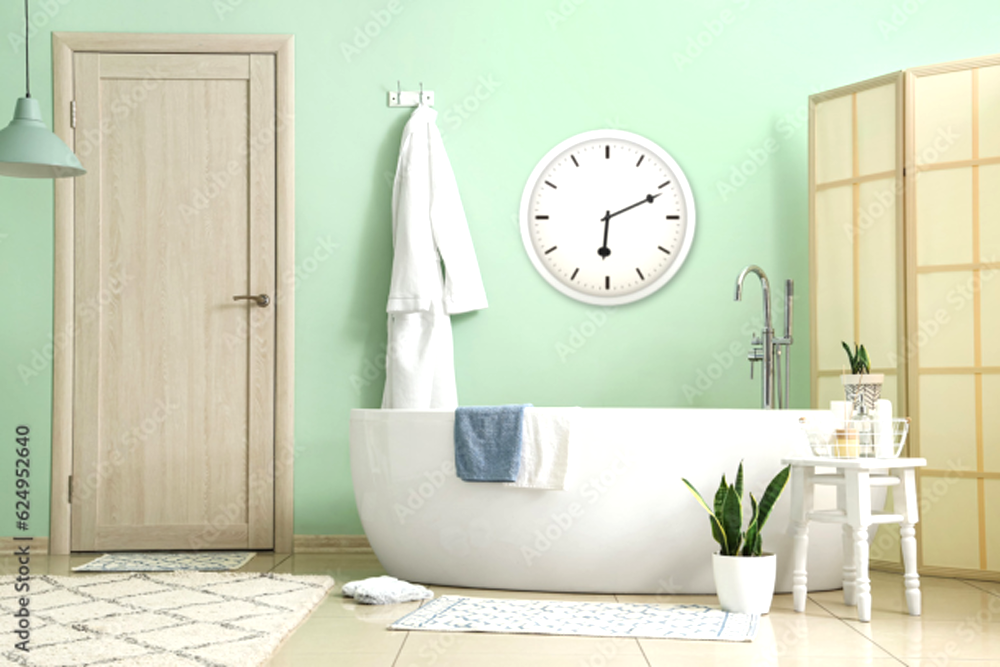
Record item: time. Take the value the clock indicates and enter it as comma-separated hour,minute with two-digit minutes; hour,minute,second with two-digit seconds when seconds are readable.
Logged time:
6,11
